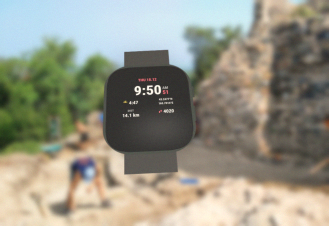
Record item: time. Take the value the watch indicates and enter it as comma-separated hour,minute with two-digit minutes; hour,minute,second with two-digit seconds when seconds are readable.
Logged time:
9,50
